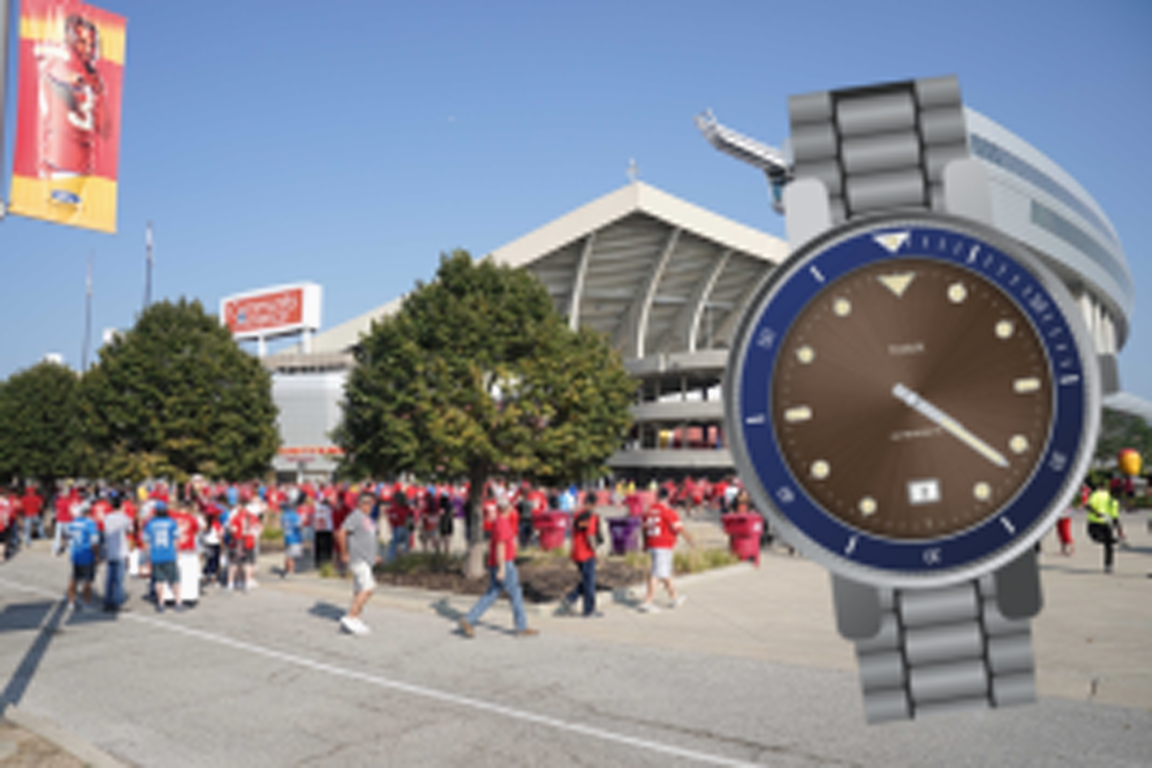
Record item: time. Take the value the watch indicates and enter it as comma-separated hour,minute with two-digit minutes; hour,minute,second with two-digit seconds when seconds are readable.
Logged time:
4,22
